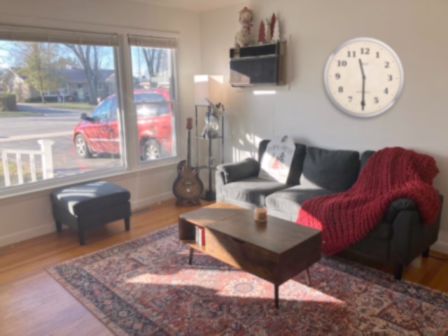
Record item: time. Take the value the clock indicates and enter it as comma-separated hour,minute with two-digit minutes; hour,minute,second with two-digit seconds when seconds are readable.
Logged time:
11,30
